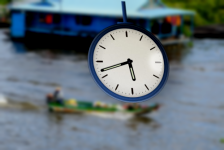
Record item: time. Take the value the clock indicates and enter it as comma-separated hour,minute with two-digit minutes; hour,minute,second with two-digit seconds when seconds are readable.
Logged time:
5,42
